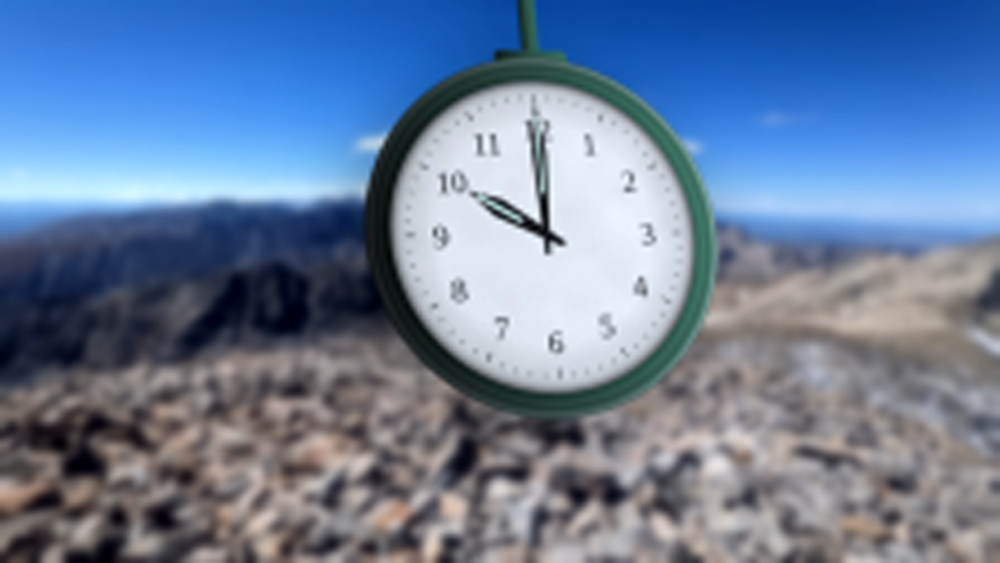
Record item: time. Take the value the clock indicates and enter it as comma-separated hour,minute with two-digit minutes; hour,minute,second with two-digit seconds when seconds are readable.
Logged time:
10,00
